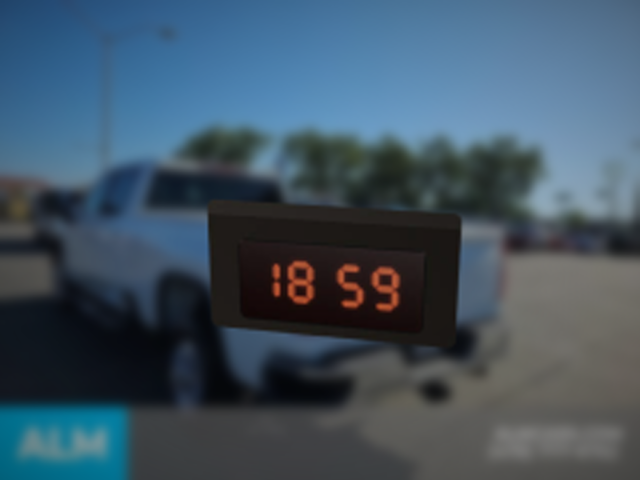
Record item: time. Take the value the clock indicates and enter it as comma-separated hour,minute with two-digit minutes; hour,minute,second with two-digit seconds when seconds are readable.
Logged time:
18,59
